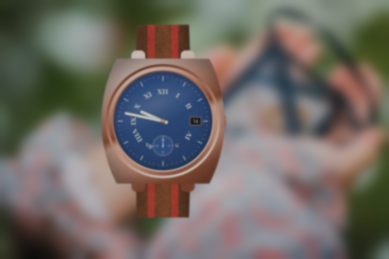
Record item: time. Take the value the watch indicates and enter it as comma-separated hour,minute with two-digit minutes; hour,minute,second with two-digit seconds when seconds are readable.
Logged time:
9,47
